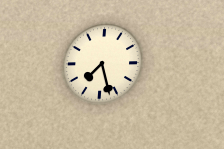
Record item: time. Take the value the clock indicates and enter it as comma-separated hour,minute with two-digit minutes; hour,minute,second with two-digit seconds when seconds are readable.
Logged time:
7,27
